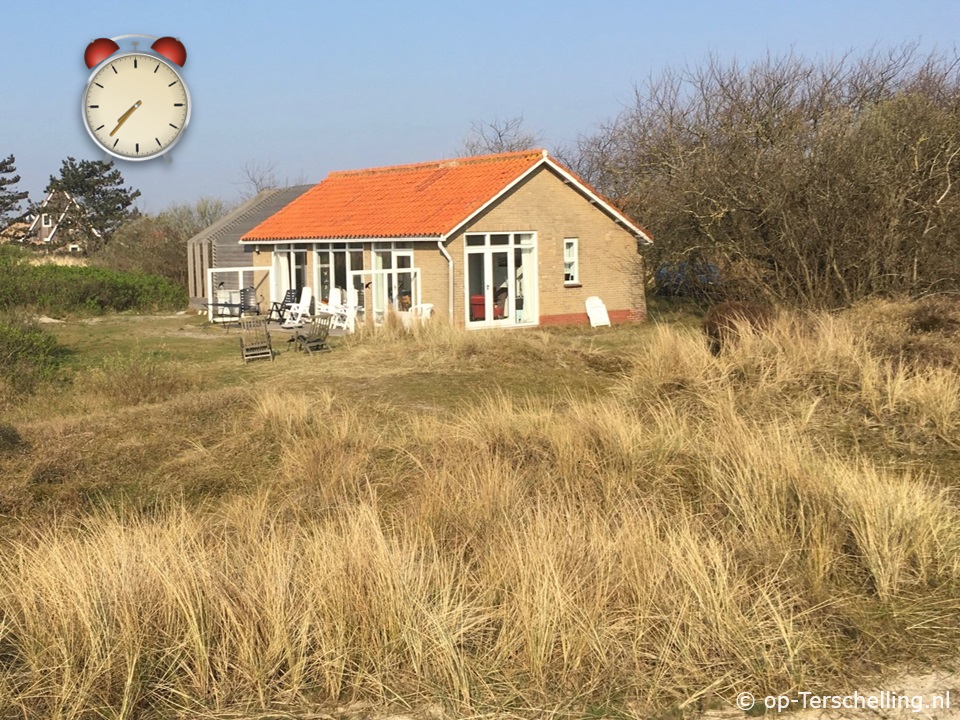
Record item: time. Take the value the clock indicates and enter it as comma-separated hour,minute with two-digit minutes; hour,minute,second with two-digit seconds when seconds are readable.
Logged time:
7,37
